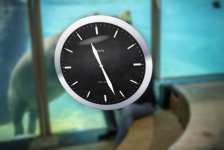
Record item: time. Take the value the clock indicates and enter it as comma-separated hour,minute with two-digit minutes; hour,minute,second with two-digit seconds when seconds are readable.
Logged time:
11,27
